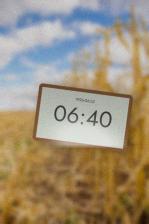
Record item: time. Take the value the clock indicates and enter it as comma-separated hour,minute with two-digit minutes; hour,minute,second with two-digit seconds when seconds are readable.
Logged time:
6,40
